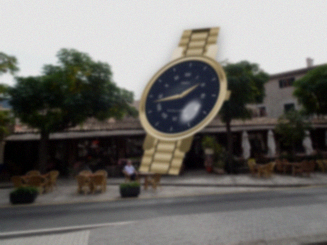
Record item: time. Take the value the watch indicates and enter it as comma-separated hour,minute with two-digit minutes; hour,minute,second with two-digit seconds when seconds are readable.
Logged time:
1,43
